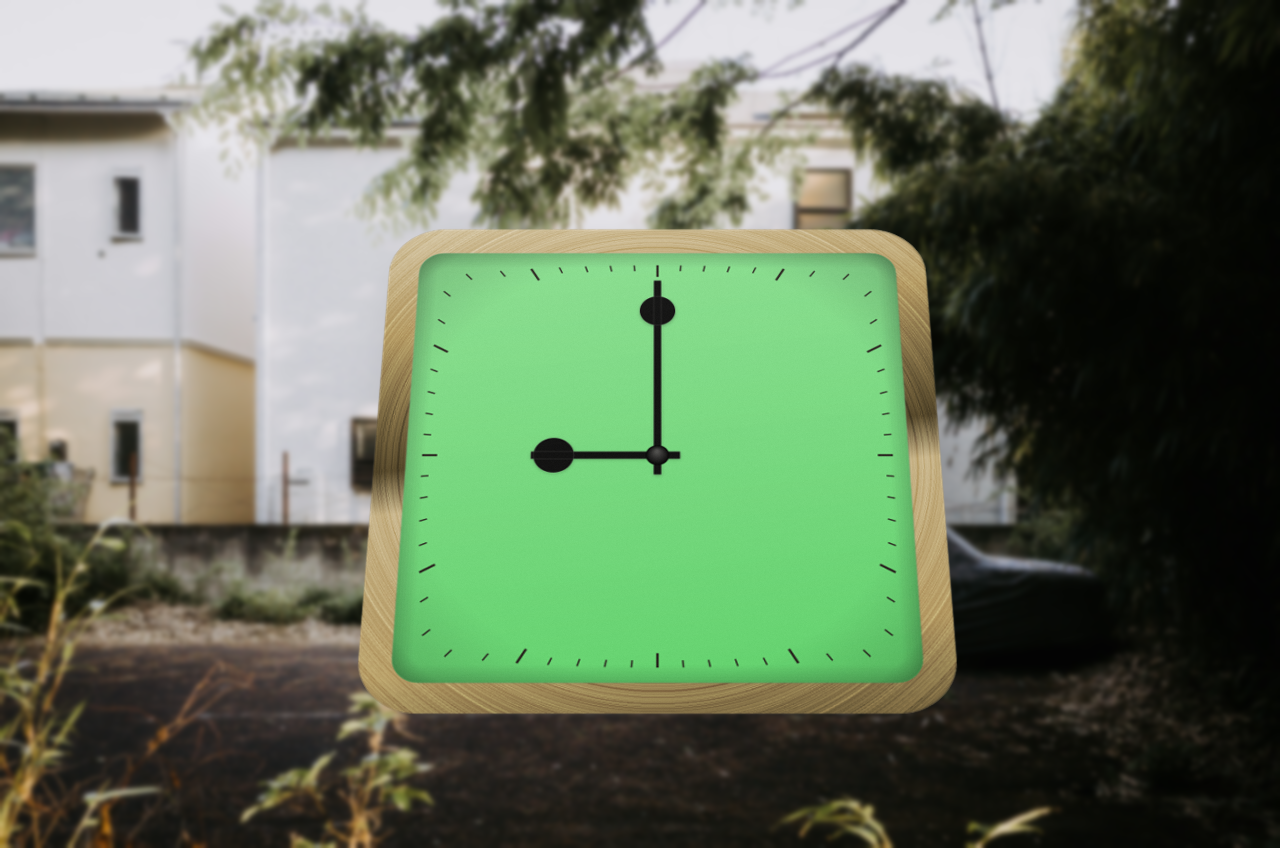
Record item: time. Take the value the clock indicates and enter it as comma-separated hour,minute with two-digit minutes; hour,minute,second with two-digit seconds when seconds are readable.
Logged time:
9,00
